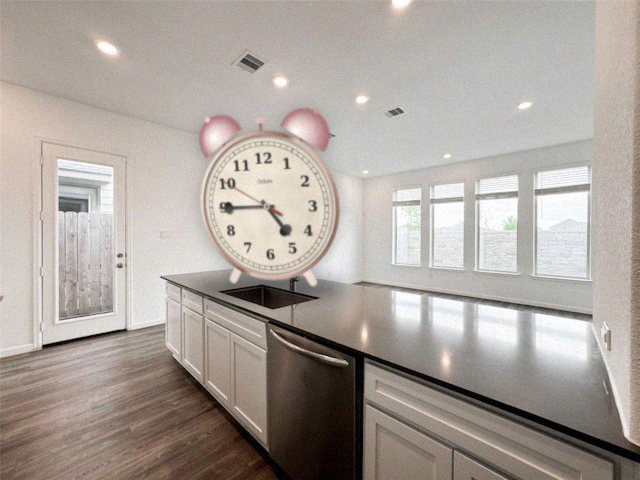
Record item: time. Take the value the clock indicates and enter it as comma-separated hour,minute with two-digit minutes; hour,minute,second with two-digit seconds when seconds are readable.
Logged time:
4,44,50
